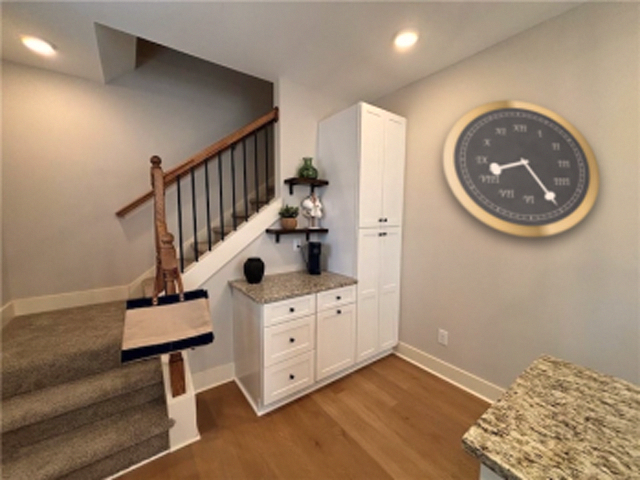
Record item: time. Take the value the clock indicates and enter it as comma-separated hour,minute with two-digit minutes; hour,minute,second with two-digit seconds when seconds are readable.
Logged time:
8,25
